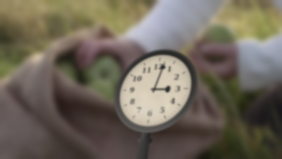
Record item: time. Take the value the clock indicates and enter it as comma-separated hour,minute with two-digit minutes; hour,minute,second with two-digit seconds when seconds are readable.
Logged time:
3,02
